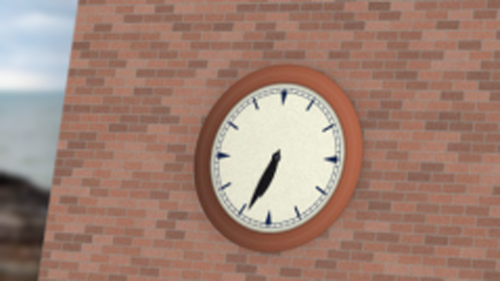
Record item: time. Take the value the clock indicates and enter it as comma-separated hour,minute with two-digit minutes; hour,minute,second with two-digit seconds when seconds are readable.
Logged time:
6,34
